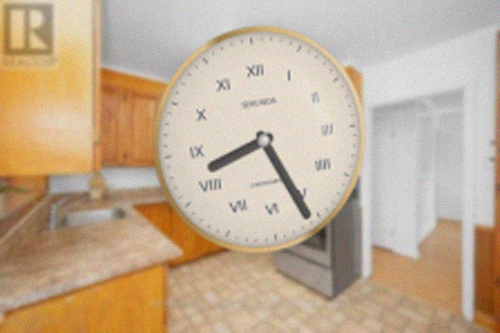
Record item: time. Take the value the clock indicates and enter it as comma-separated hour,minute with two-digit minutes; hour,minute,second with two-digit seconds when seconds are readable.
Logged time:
8,26
